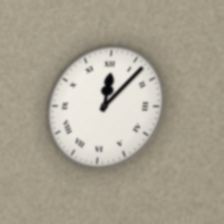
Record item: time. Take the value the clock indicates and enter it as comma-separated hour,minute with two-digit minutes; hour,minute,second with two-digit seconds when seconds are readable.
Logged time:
12,07
